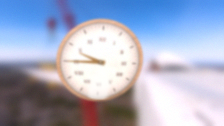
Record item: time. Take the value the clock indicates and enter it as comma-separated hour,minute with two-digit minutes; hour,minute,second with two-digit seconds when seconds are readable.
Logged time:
9,45
